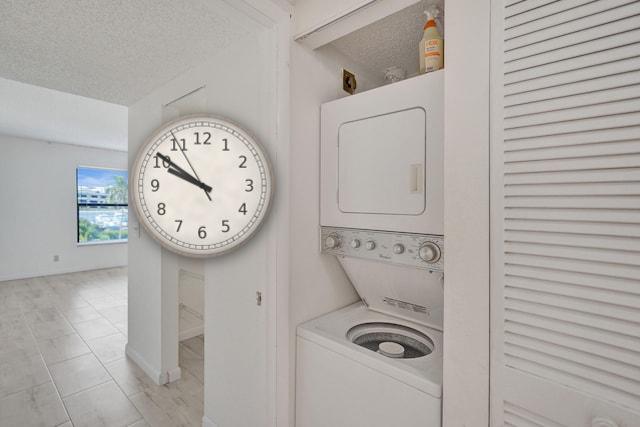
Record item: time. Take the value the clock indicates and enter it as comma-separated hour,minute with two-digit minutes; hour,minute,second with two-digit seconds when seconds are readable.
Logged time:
9,50,55
